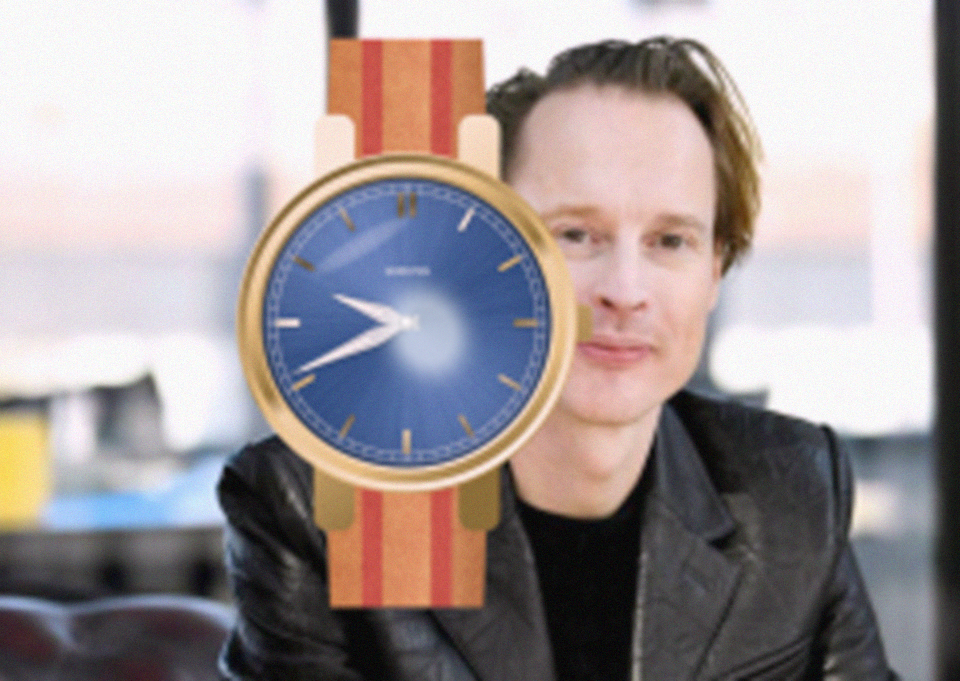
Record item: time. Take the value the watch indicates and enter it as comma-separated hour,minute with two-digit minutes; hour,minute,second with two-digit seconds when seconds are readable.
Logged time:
9,41
